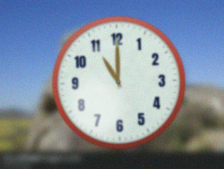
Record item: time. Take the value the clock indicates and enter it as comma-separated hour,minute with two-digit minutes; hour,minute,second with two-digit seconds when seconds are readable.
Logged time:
11,00
